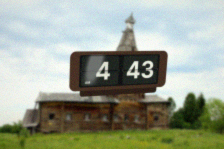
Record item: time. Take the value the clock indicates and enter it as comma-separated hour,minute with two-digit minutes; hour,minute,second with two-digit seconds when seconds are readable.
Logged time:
4,43
